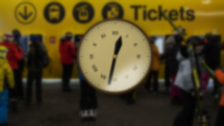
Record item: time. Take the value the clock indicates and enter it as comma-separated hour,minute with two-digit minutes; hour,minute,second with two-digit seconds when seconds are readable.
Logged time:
12,32
